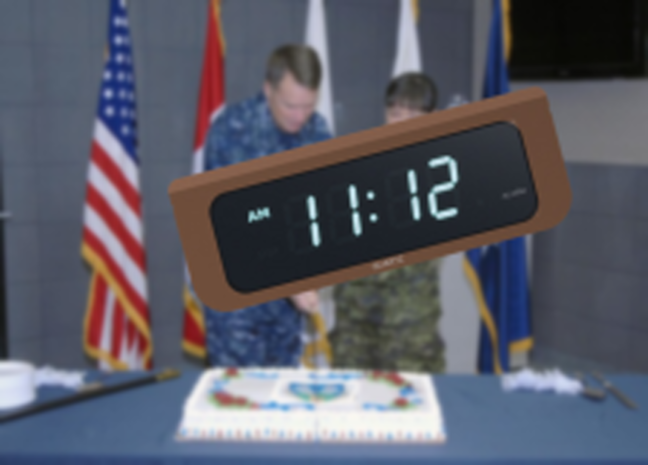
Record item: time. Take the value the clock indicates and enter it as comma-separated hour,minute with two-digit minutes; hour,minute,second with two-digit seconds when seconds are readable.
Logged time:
11,12
